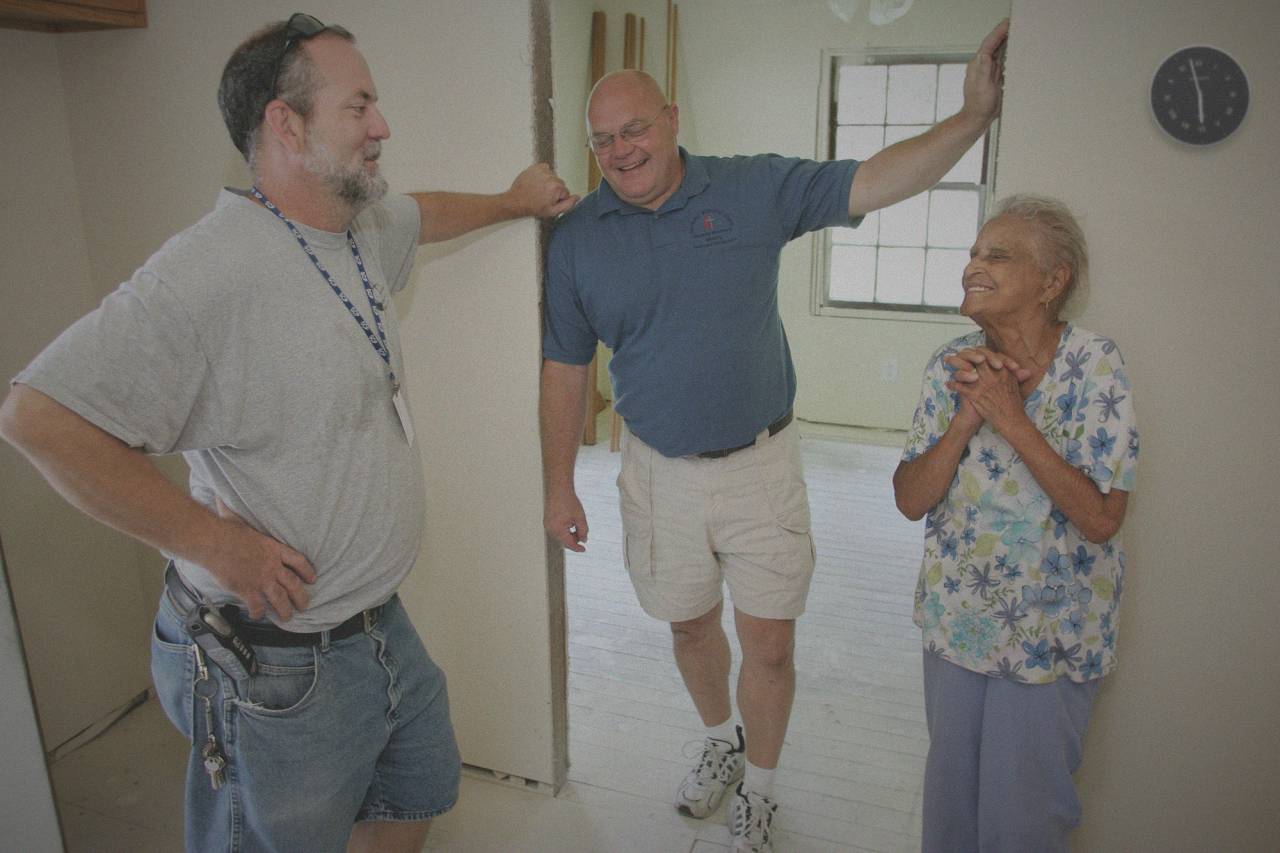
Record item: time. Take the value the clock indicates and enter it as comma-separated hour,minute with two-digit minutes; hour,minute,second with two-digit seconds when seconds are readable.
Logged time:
5,58
